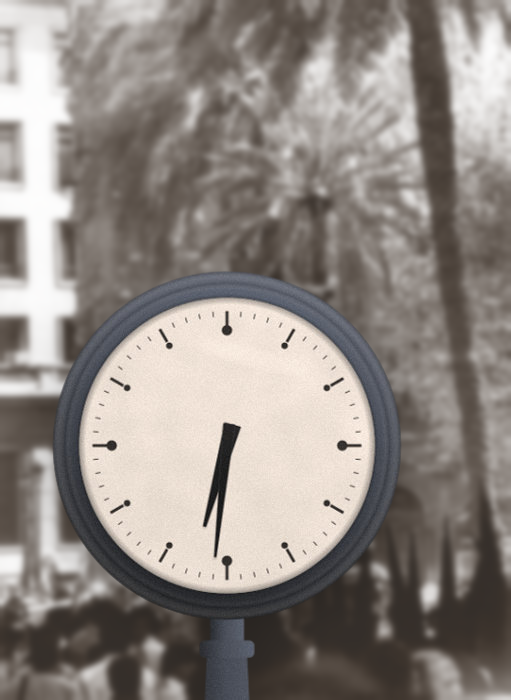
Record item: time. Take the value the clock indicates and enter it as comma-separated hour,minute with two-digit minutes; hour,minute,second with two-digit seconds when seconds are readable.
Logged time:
6,31
